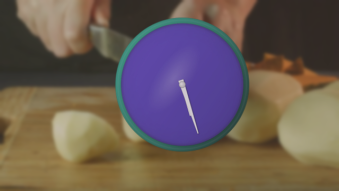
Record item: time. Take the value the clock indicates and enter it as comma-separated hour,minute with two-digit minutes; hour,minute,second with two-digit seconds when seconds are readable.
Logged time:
5,27
